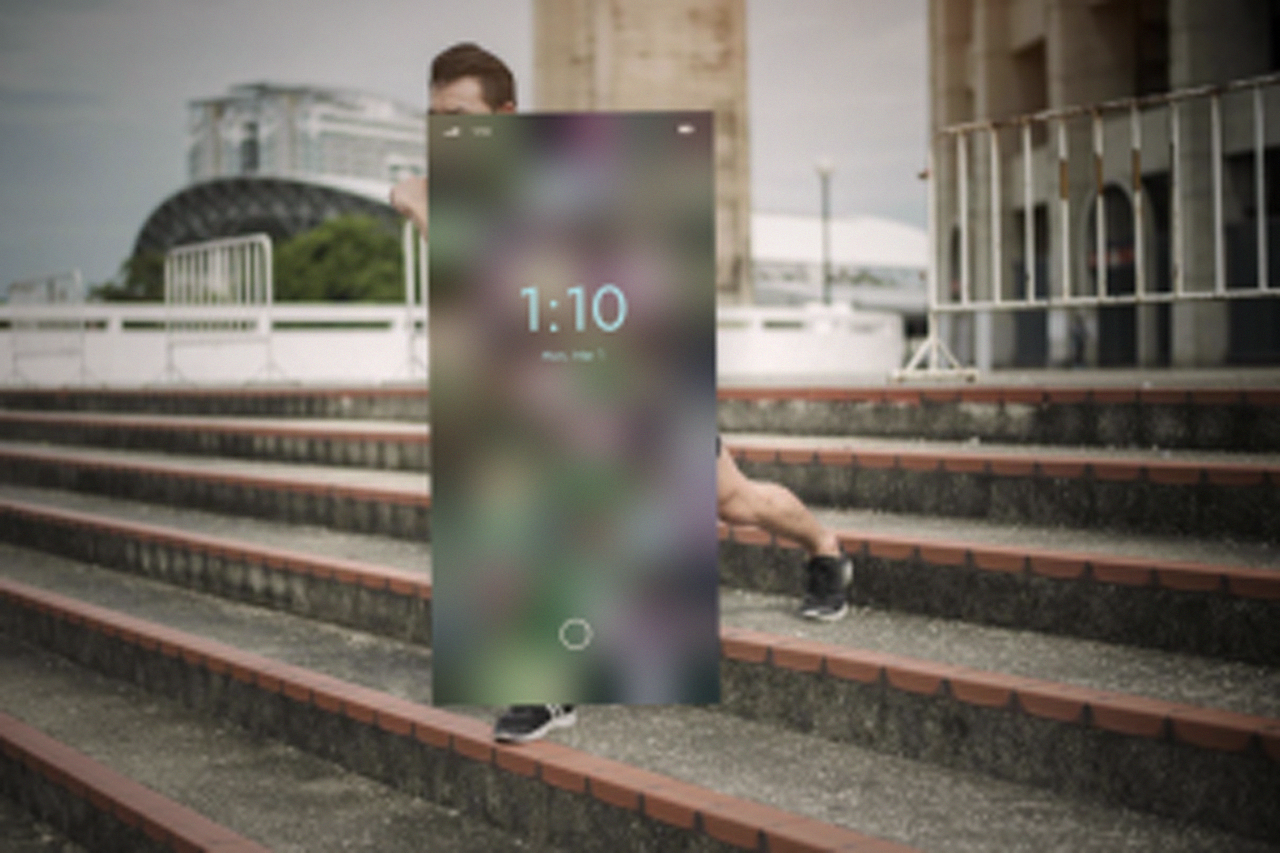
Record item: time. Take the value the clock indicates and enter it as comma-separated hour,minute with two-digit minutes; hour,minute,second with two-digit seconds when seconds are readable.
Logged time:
1,10
